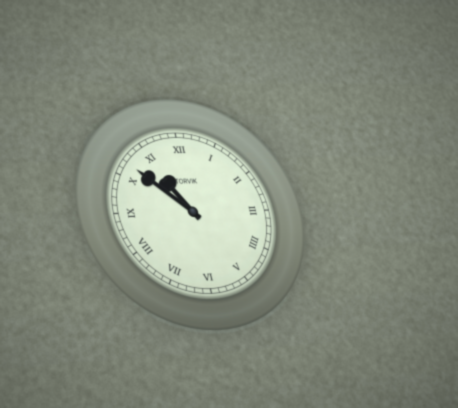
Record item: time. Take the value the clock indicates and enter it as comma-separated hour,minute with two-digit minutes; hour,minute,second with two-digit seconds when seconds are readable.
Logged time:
10,52
